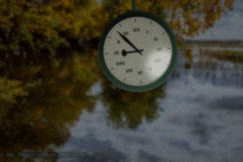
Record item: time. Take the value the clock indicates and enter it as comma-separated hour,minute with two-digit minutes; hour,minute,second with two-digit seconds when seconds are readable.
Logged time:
8,53
